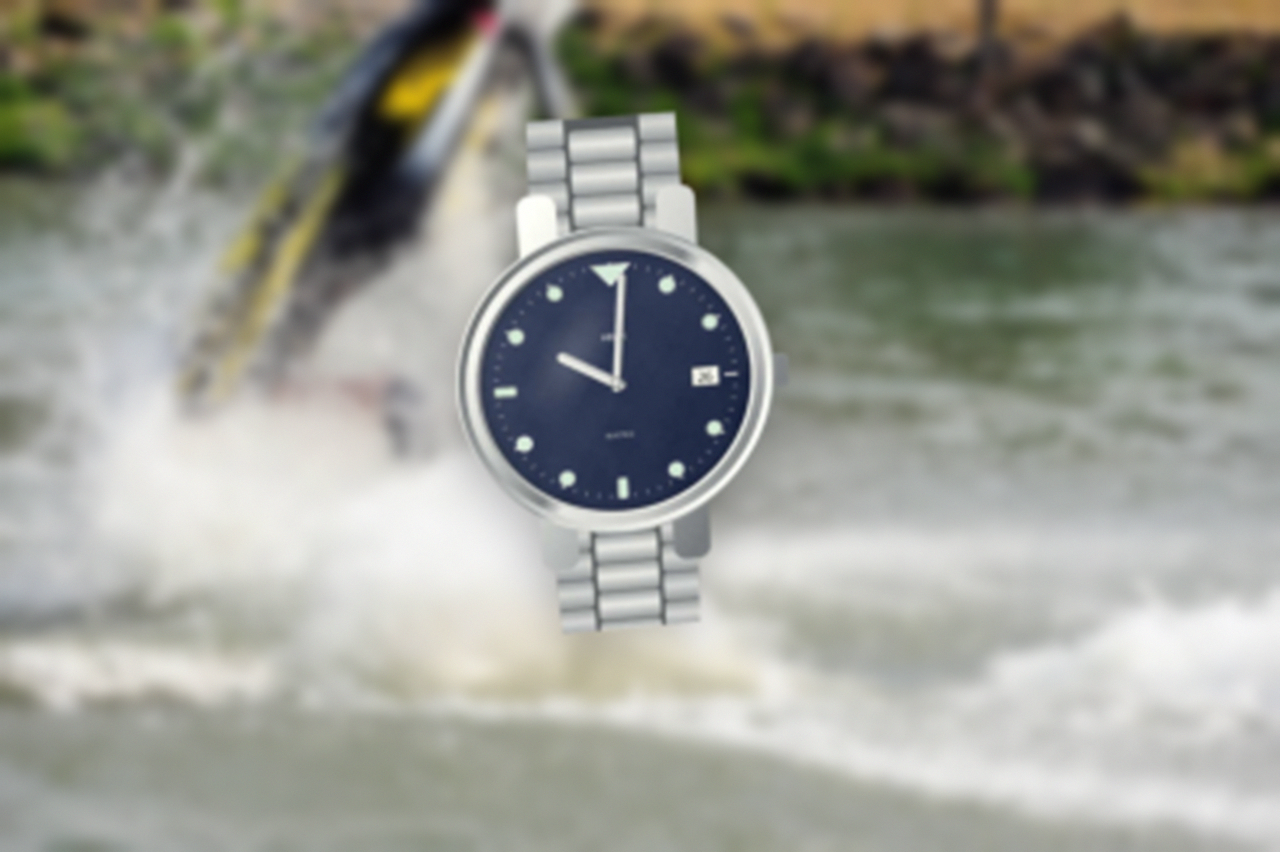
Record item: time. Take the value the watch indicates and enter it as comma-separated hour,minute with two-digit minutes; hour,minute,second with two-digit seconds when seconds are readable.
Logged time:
10,01
